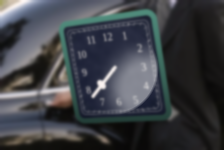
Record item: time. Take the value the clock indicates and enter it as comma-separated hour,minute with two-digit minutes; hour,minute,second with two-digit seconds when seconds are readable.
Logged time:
7,38
